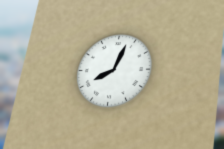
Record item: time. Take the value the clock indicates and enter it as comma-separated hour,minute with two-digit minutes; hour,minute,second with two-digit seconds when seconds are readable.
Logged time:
8,03
